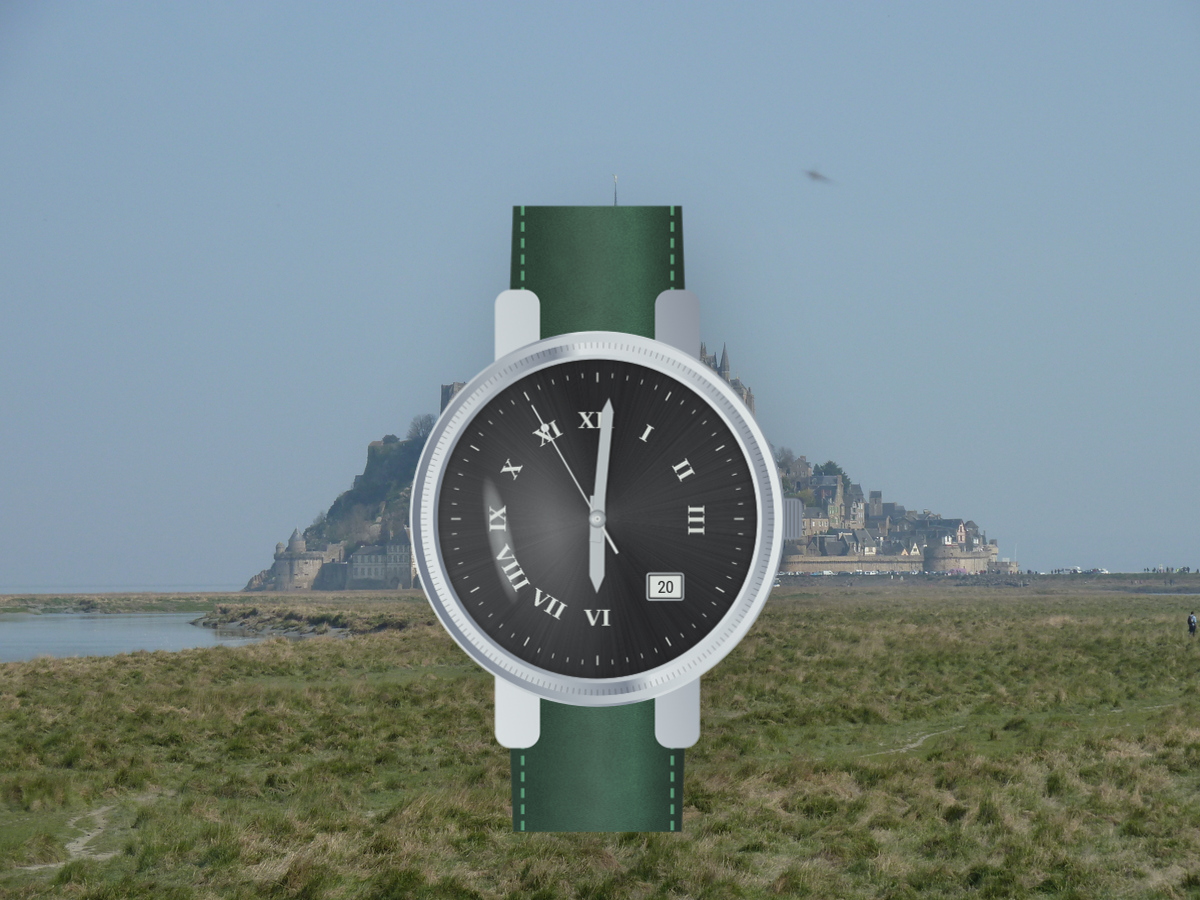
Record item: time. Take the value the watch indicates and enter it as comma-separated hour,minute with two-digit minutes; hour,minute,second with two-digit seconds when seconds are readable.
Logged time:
6,00,55
